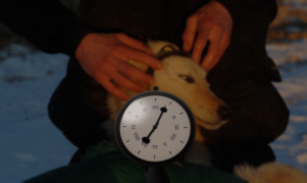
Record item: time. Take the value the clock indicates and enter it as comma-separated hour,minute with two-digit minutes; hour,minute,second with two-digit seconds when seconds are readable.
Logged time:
7,04
